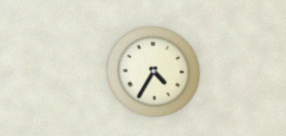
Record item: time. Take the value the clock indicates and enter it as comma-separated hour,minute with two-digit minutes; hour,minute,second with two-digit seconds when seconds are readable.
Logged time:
4,35
